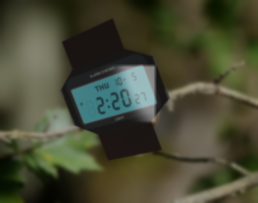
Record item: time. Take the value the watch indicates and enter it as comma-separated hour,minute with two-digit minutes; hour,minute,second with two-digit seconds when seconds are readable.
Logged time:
2,20
